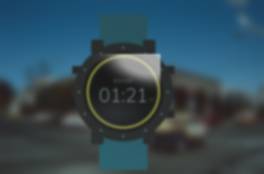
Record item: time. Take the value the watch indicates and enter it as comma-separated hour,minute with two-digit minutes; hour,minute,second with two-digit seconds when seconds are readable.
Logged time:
1,21
